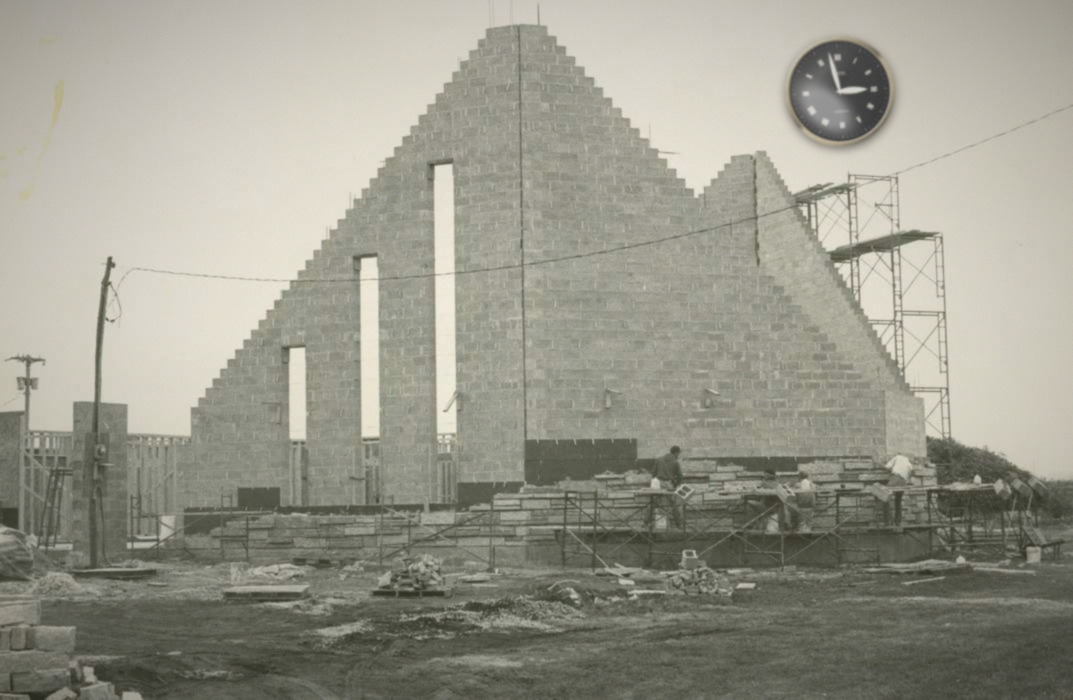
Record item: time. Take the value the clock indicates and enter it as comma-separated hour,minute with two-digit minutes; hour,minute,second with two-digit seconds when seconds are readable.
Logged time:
2,58
